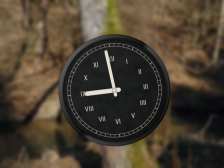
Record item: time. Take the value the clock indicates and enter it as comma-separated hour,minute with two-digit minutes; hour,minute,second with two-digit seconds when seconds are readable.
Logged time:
8,59
